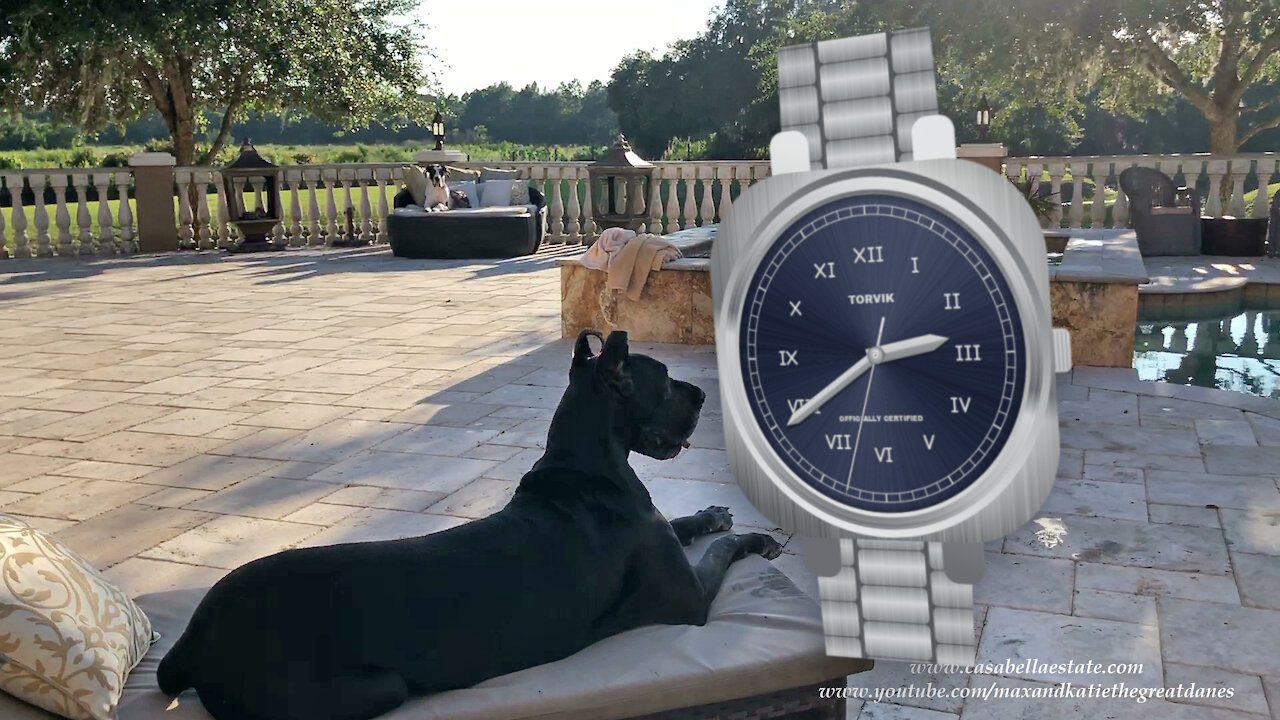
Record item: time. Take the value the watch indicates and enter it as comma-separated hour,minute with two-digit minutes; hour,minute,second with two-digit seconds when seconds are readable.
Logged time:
2,39,33
